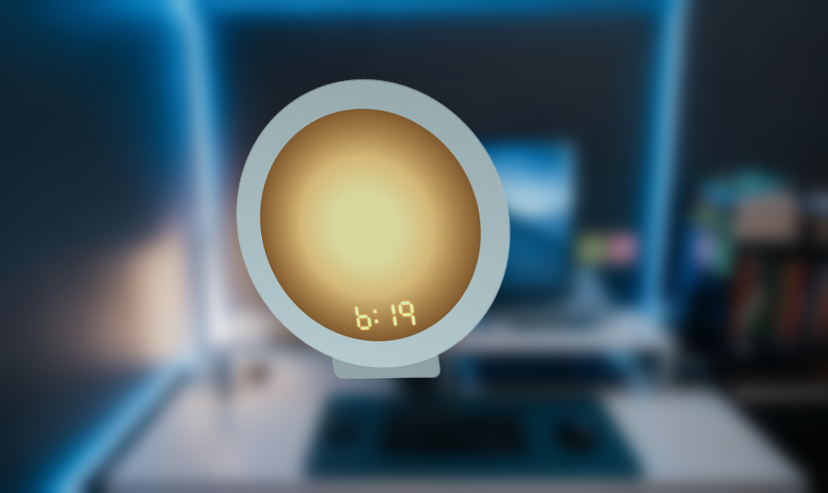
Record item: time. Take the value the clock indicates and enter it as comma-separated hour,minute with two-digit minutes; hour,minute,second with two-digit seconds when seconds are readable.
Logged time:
6,19
